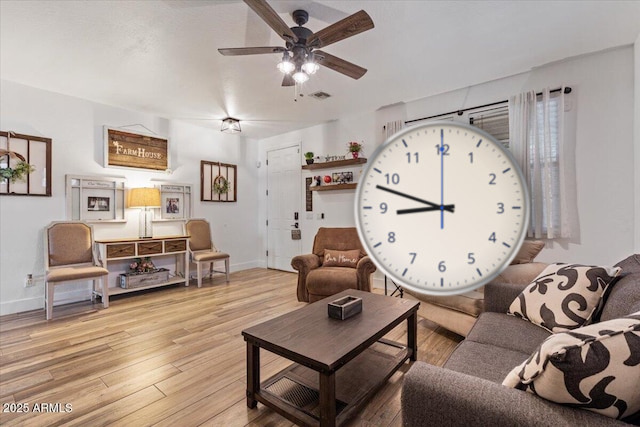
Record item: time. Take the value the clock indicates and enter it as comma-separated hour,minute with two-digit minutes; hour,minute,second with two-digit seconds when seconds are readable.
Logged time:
8,48,00
